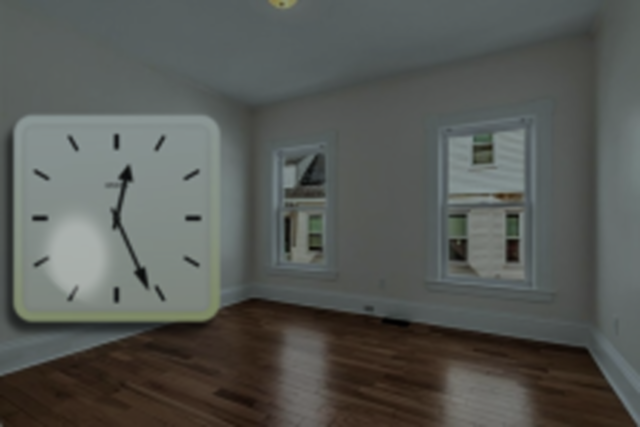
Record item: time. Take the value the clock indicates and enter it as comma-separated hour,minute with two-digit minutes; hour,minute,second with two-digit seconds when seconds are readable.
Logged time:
12,26
